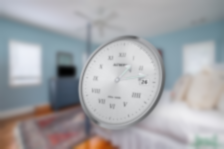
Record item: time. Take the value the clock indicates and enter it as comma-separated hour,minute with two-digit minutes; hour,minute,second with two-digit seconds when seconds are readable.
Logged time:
1,13
